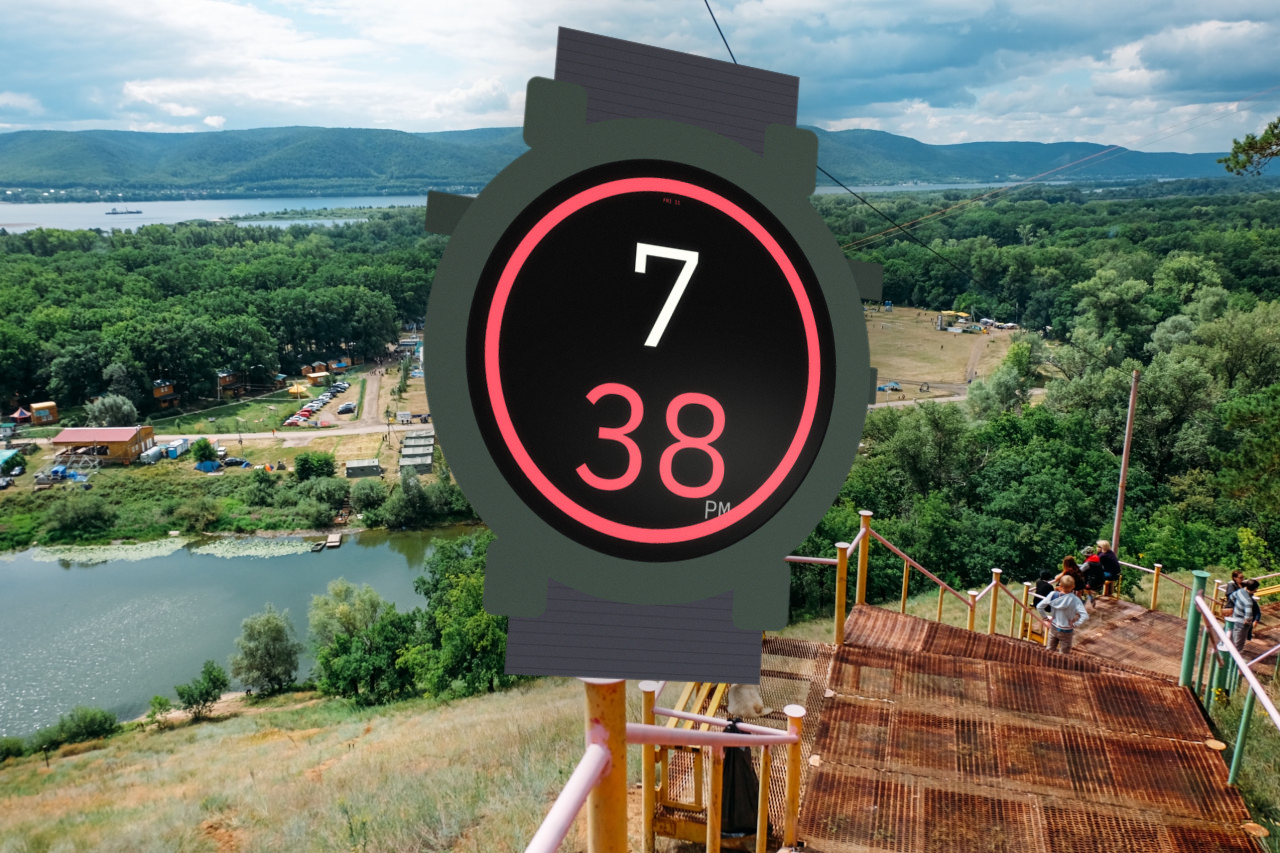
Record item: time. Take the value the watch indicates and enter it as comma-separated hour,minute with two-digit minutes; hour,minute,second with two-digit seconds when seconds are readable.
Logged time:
7,38
